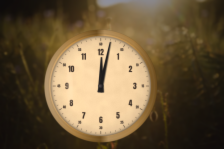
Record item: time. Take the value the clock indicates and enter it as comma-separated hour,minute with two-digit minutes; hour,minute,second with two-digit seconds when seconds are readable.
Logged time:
12,02
